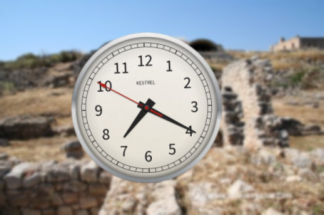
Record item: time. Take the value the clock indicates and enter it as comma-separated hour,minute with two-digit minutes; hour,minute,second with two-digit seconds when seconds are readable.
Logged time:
7,19,50
